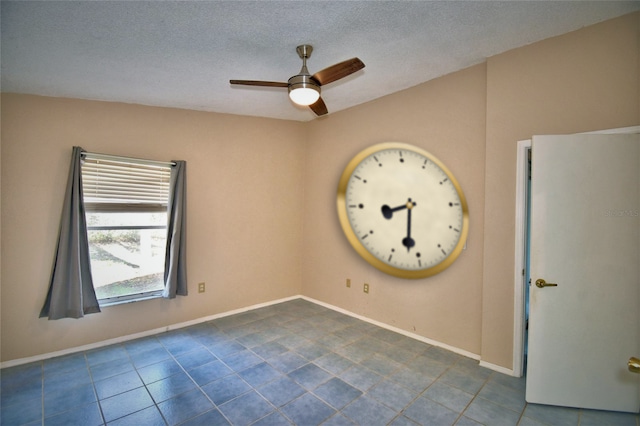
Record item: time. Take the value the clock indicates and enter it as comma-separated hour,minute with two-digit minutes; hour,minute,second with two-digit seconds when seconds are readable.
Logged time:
8,32
